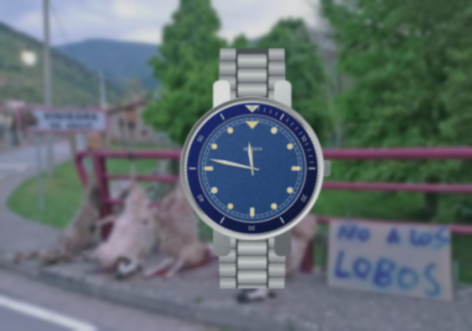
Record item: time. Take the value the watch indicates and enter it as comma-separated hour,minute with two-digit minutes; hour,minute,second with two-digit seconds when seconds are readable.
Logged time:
11,47
